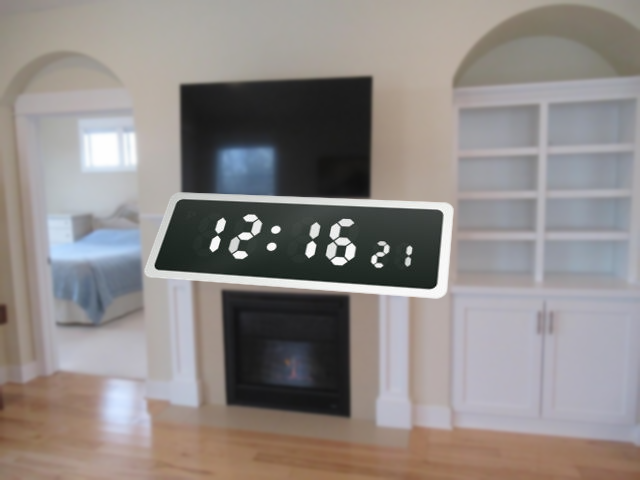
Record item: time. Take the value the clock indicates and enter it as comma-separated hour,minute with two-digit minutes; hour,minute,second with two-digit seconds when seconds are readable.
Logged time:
12,16,21
